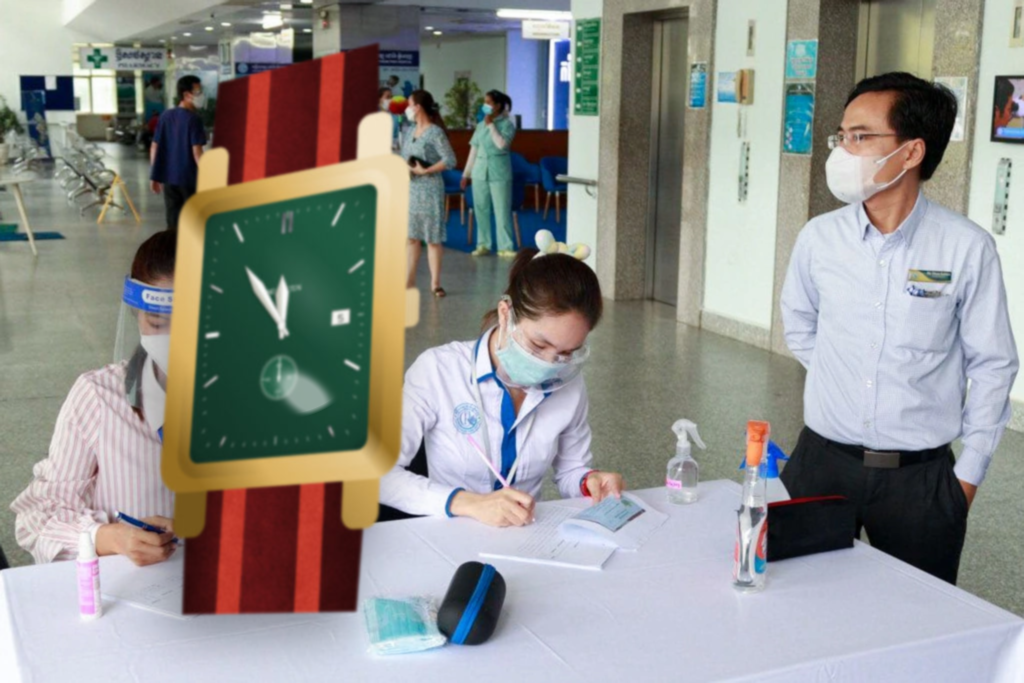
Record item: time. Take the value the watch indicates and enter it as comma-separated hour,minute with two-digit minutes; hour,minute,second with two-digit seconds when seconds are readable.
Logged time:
11,54
